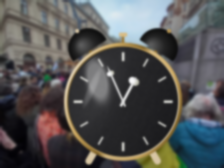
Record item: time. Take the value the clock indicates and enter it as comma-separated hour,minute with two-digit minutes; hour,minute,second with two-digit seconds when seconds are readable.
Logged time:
12,56
